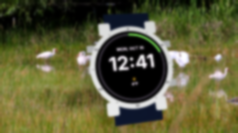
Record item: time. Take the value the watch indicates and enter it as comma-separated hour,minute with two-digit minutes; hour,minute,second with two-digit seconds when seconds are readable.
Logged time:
12,41
